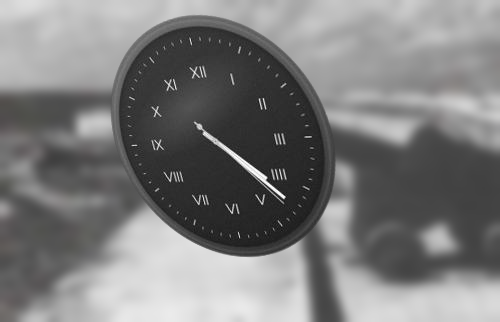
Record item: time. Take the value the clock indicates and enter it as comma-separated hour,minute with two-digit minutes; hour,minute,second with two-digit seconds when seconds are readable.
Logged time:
4,22,23
